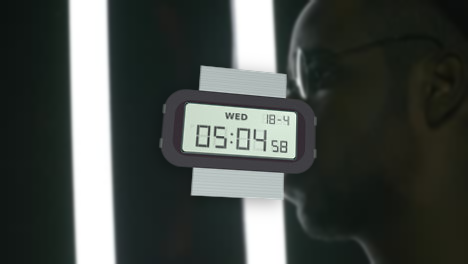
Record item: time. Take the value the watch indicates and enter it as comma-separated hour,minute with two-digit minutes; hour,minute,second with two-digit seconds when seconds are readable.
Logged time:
5,04,58
